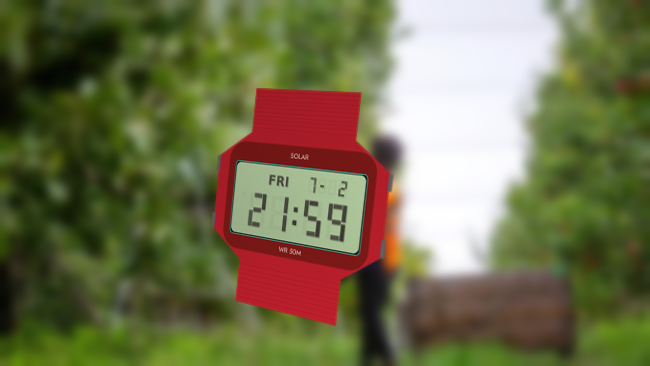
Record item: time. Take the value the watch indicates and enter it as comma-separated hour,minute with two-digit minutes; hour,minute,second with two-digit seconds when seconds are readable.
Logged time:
21,59
